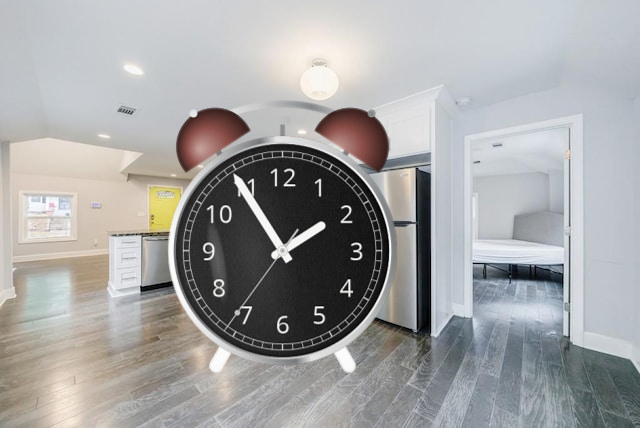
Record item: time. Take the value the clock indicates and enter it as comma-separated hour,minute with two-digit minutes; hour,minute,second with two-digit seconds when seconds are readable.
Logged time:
1,54,36
